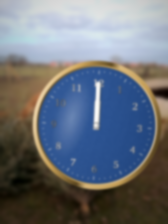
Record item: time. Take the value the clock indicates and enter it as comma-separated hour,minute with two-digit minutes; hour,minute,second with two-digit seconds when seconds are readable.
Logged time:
12,00
